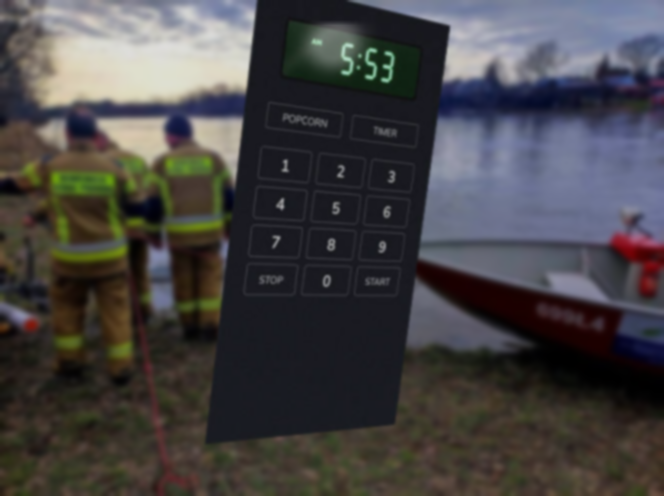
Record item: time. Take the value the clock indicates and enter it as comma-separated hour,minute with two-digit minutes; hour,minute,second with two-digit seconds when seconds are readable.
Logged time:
5,53
